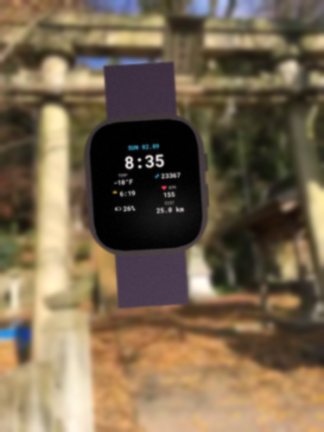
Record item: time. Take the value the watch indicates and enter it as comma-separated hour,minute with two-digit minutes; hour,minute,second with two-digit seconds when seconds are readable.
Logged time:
8,35
